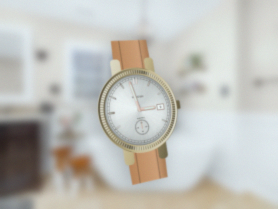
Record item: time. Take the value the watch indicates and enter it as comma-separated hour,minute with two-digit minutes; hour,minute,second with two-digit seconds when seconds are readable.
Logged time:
2,58
